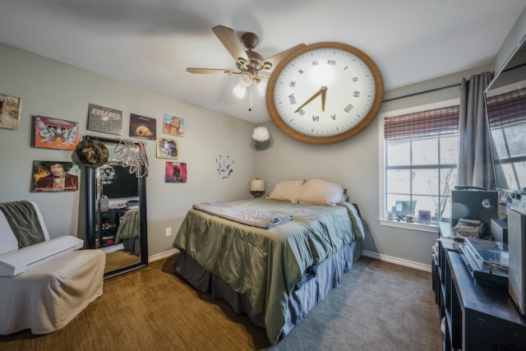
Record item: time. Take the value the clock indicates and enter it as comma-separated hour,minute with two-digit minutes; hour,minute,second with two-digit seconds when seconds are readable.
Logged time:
5,36
